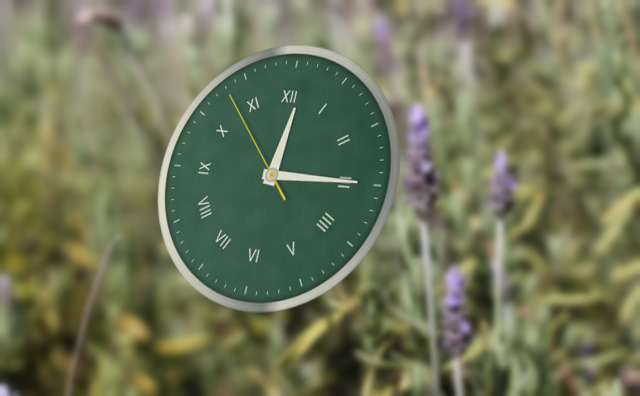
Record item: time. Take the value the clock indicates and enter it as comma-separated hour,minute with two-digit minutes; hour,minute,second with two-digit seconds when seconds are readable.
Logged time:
12,14,53
